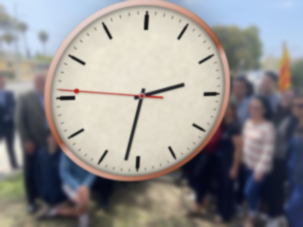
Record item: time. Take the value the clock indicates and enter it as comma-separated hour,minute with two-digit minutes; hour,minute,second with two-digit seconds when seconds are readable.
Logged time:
2,31,46
